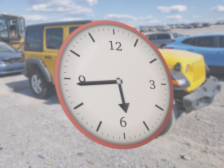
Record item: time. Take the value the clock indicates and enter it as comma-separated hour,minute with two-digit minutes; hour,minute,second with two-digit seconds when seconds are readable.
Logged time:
5,44
